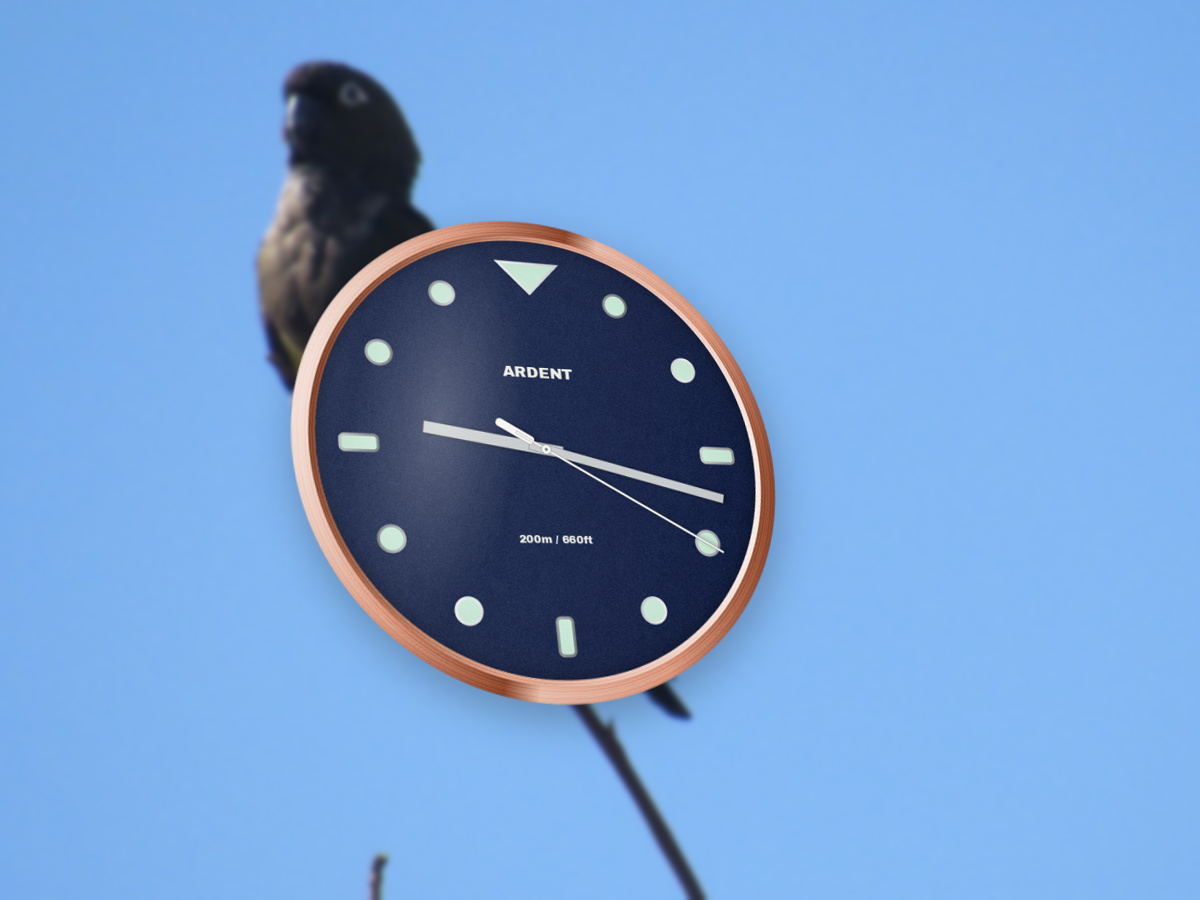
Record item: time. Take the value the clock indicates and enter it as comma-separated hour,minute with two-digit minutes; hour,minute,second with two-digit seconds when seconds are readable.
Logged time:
9,17,20
